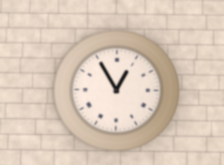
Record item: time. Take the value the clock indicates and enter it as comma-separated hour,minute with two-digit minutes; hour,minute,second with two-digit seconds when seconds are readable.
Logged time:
12,55
